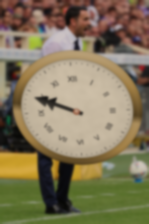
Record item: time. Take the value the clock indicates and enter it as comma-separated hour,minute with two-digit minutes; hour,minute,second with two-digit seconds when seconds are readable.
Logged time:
9,49
